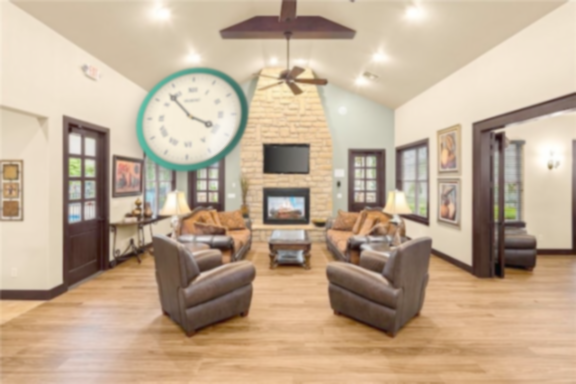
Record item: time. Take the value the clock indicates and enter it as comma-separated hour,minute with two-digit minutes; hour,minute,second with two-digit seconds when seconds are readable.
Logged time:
3,53
